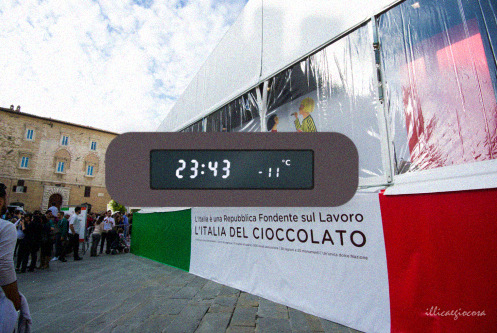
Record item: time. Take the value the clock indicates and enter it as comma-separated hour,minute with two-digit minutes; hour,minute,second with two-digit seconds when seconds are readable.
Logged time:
23,43
